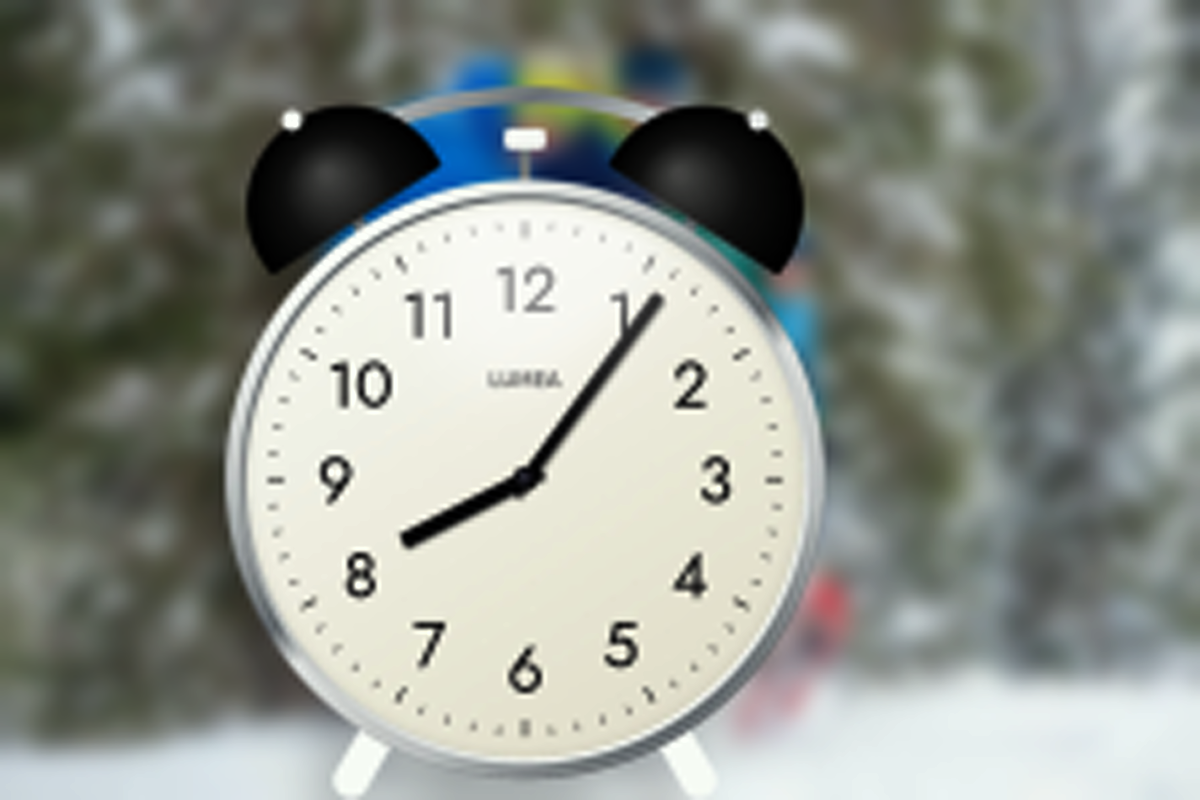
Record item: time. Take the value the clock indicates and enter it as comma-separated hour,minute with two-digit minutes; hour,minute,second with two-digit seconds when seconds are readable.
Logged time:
8,06
